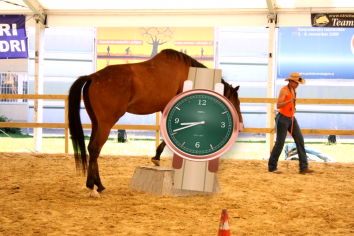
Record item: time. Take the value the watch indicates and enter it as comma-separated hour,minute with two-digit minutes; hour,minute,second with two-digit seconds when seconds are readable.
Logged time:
8,41
